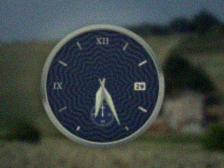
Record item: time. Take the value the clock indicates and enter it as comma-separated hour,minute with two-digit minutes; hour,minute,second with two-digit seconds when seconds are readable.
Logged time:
6,26
